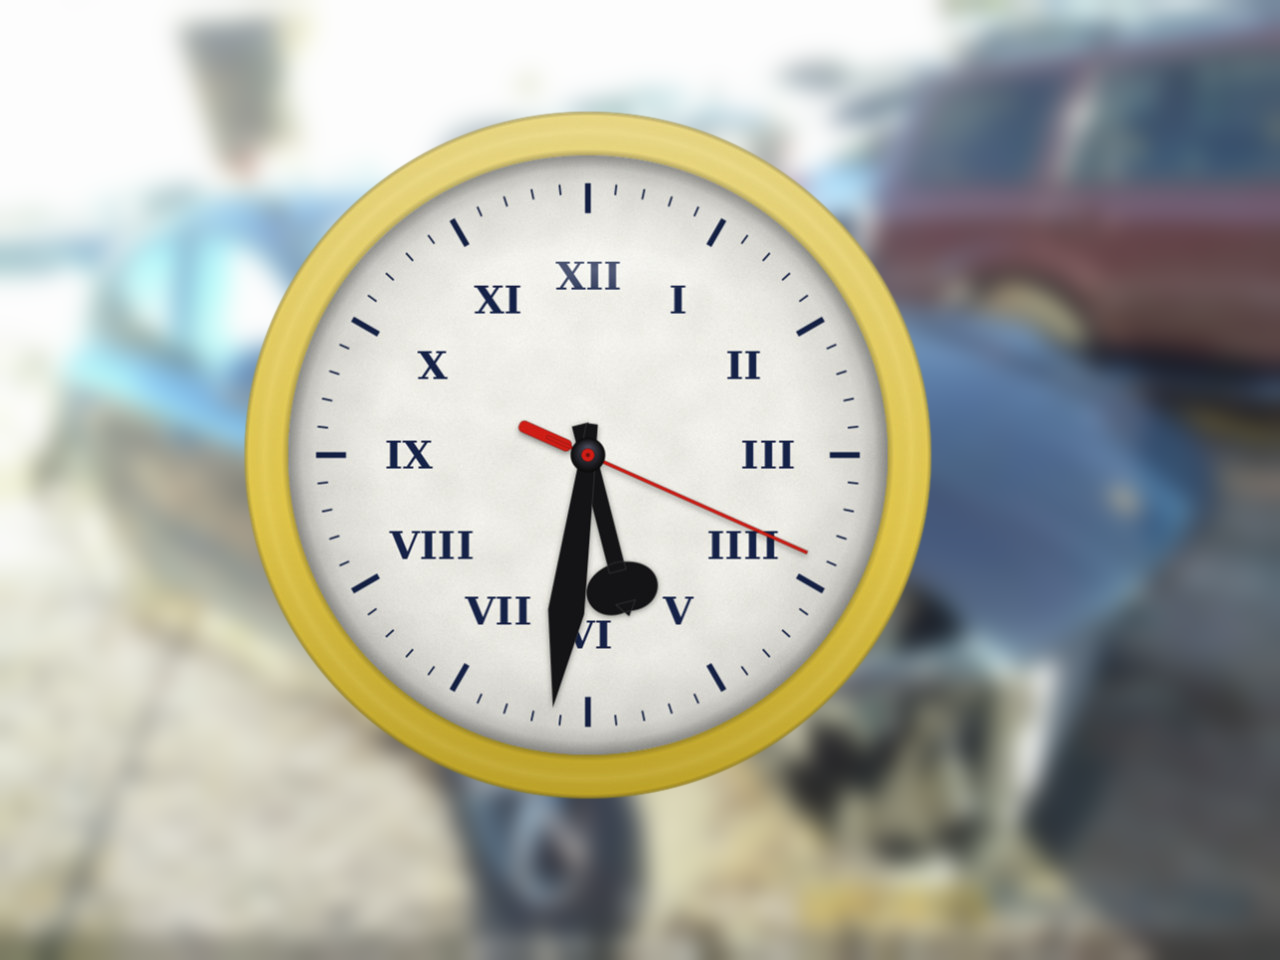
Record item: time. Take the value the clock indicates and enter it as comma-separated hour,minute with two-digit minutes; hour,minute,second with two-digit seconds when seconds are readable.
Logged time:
5,31,19
